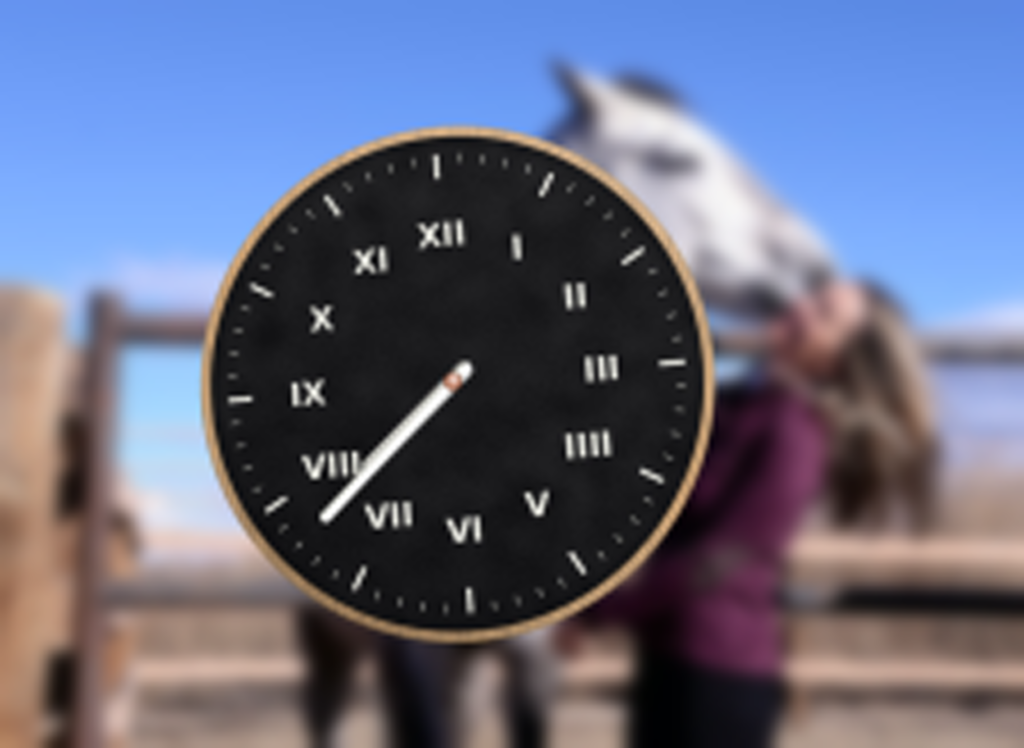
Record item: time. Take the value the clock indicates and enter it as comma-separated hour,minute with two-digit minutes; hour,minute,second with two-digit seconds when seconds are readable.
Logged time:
7,38
